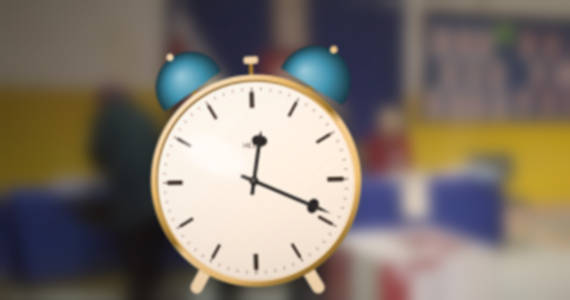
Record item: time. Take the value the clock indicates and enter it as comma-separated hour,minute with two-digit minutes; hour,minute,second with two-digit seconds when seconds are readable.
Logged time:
12,19
